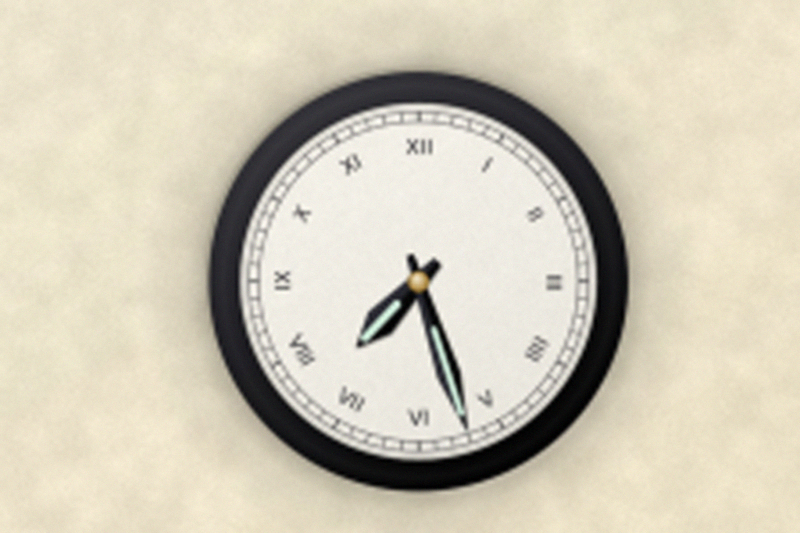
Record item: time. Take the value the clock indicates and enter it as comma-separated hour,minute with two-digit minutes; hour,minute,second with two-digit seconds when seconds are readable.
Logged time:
7,27
